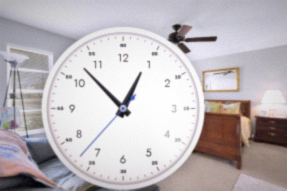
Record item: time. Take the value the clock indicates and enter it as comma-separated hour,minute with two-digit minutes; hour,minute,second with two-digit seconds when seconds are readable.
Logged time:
12,52,37
